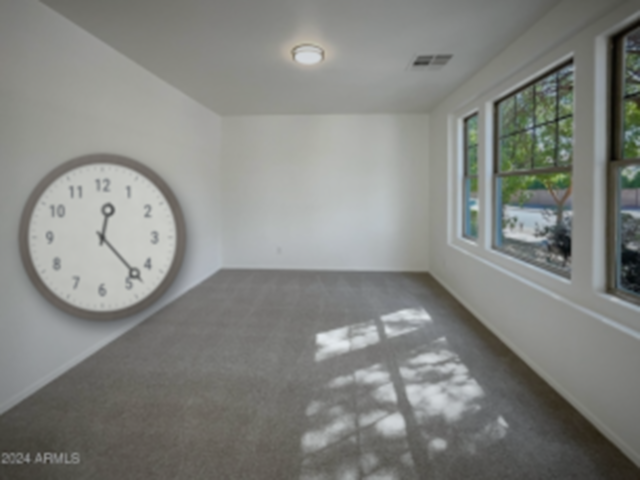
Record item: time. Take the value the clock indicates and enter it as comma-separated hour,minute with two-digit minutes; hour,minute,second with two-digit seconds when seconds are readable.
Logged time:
12,23
